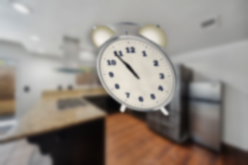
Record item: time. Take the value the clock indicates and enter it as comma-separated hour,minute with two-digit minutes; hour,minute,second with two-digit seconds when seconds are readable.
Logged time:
10,54
